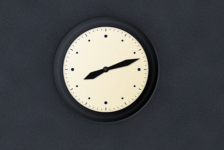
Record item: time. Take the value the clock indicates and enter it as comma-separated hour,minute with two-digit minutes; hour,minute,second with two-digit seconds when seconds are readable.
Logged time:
8,12
